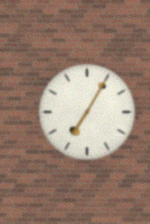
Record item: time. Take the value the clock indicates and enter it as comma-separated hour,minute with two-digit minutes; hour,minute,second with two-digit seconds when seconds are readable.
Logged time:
7,05
